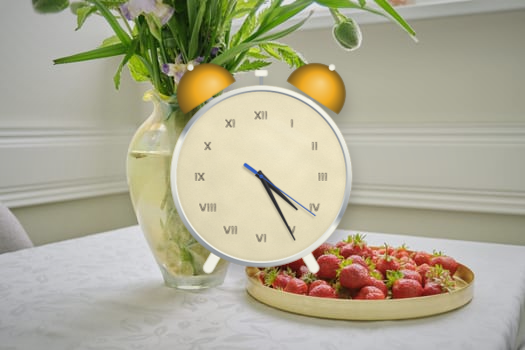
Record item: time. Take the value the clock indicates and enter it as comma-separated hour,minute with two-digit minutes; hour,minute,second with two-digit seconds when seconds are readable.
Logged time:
4,25,21
